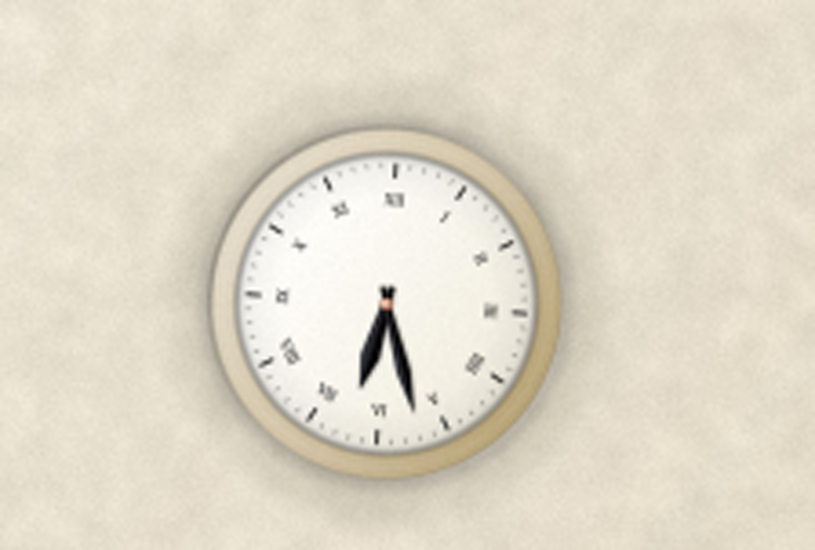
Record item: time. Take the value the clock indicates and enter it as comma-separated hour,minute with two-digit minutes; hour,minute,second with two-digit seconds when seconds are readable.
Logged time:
6,27
